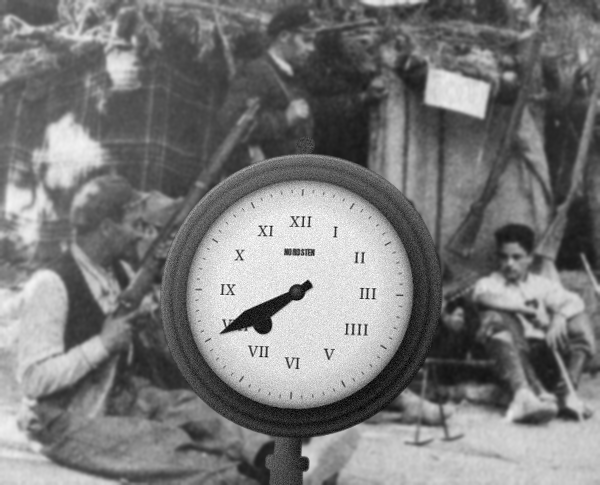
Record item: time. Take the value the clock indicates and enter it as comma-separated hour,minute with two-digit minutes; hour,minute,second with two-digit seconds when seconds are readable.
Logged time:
7,40
